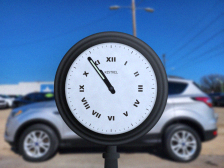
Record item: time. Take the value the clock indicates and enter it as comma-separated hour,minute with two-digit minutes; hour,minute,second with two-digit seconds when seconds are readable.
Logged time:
10,54
